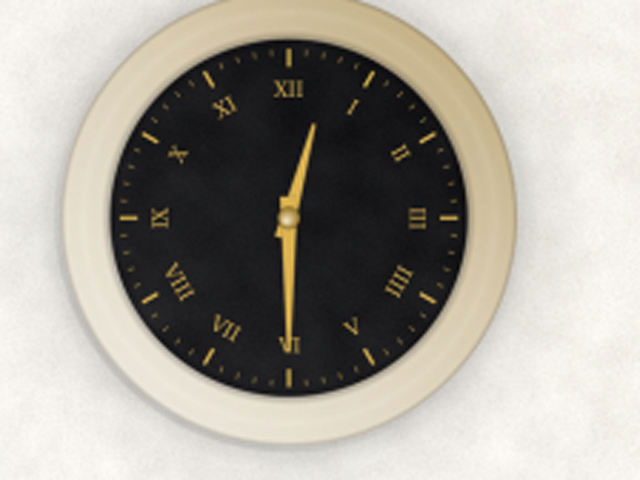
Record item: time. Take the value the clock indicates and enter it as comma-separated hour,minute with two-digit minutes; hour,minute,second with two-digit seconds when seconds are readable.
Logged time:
12,30
